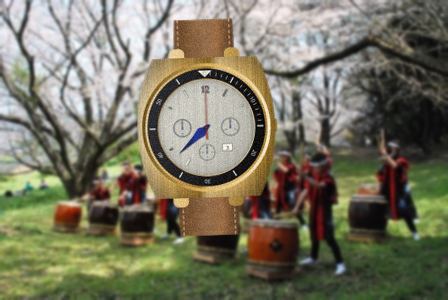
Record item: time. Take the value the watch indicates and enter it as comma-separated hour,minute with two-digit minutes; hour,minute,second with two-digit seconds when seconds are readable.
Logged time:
7,38
